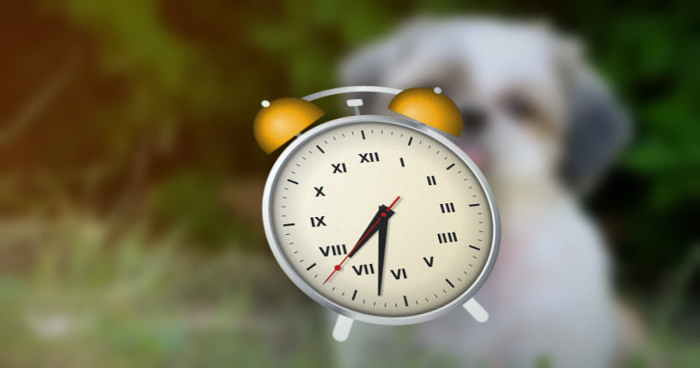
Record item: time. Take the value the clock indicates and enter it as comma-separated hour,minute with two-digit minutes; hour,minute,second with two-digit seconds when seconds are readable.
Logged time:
7,32,38
